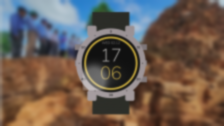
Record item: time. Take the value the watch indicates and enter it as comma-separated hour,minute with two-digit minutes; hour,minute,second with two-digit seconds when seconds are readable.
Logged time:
17,06
